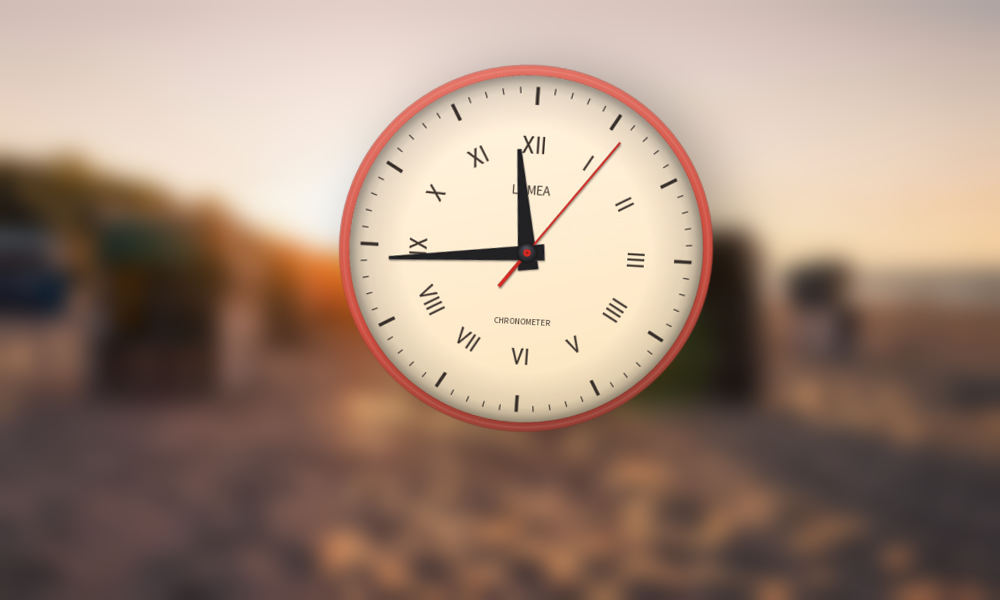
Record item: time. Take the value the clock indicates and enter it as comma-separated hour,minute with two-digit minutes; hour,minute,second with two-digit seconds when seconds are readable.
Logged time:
11,44,06
